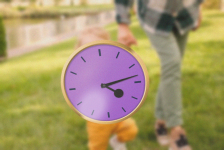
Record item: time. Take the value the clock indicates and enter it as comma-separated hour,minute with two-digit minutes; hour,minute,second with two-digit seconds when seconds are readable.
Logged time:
4,13
